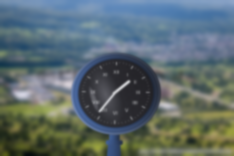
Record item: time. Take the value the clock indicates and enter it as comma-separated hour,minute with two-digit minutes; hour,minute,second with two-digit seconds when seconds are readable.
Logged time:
1,36
